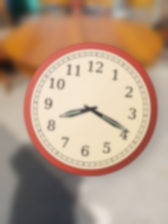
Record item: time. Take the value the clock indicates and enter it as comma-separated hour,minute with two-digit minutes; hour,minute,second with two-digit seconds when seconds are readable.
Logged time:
8,19
